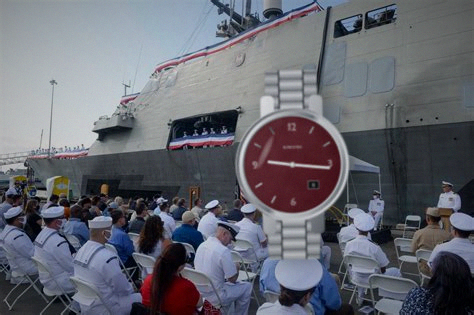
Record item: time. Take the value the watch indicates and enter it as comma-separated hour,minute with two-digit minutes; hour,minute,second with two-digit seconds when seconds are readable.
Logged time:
9,16
